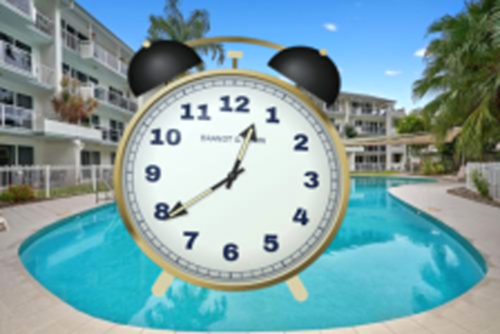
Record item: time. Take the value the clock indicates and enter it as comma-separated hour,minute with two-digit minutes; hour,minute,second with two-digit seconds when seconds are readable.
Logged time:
12,39
